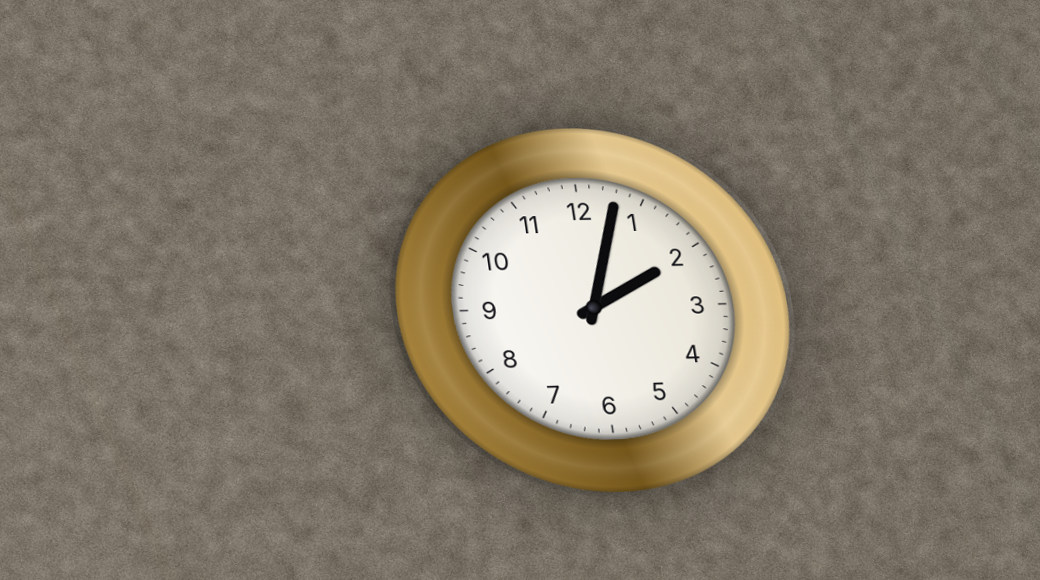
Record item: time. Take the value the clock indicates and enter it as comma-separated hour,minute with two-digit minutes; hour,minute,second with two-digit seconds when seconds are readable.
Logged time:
2,03
